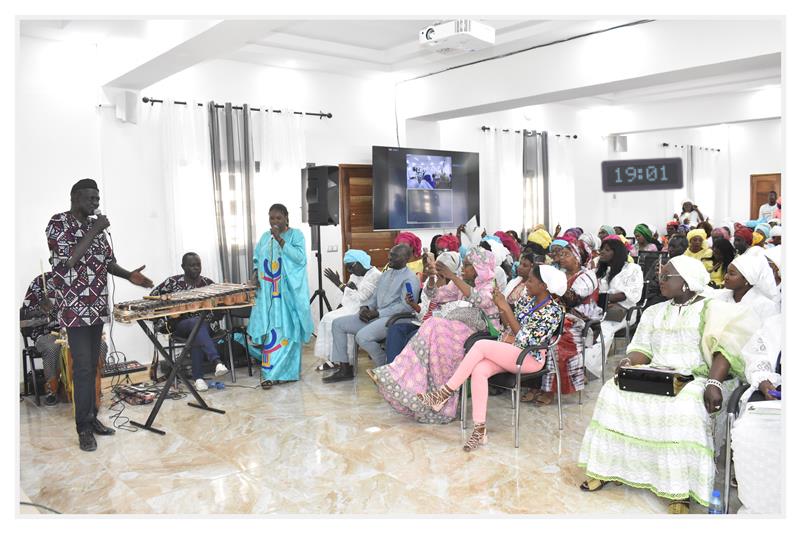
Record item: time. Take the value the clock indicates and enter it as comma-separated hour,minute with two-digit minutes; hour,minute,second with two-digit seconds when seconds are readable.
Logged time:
19,01
